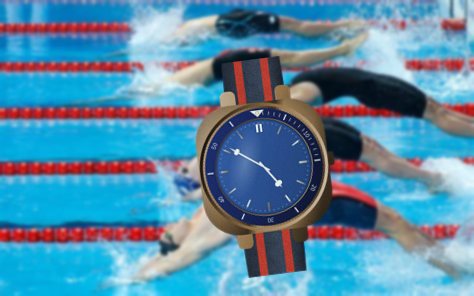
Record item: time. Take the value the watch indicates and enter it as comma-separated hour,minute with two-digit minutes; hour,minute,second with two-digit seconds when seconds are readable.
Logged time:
4,51
